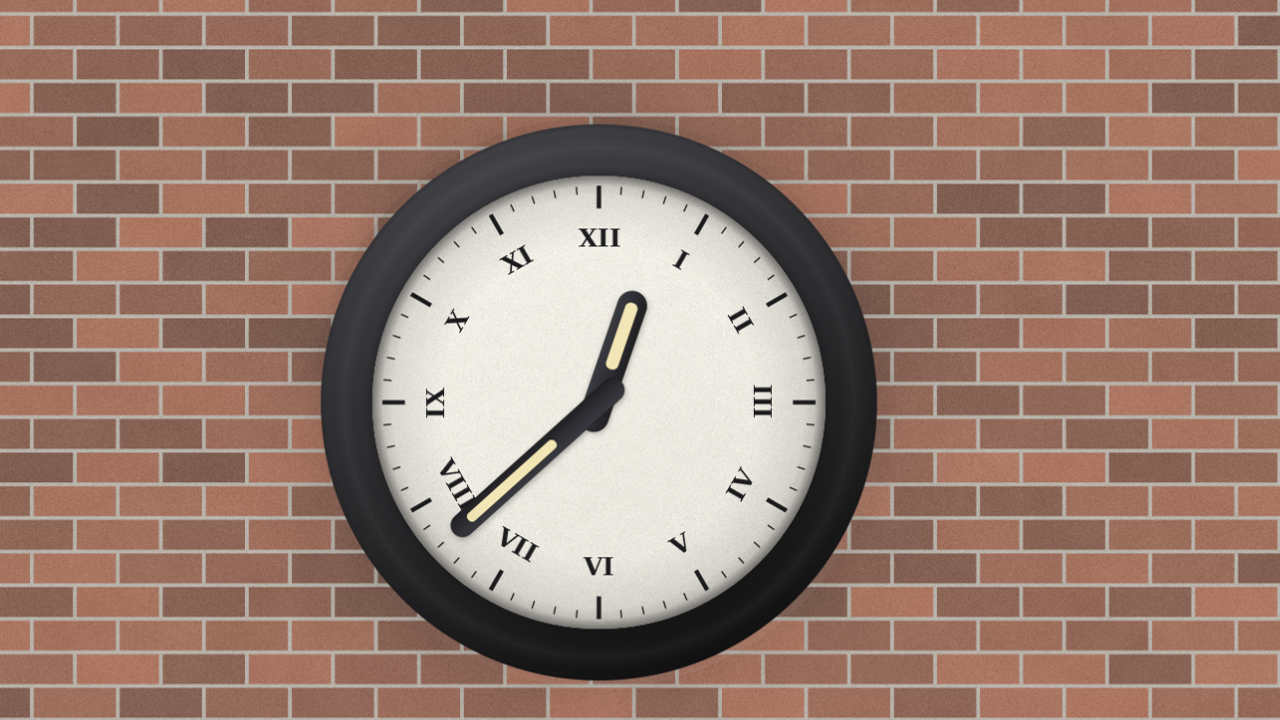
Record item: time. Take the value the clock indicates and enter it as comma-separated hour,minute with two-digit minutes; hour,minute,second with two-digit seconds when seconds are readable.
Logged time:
12,38
